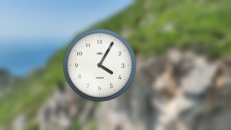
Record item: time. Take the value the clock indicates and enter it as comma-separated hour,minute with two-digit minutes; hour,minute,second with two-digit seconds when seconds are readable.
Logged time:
4,05
